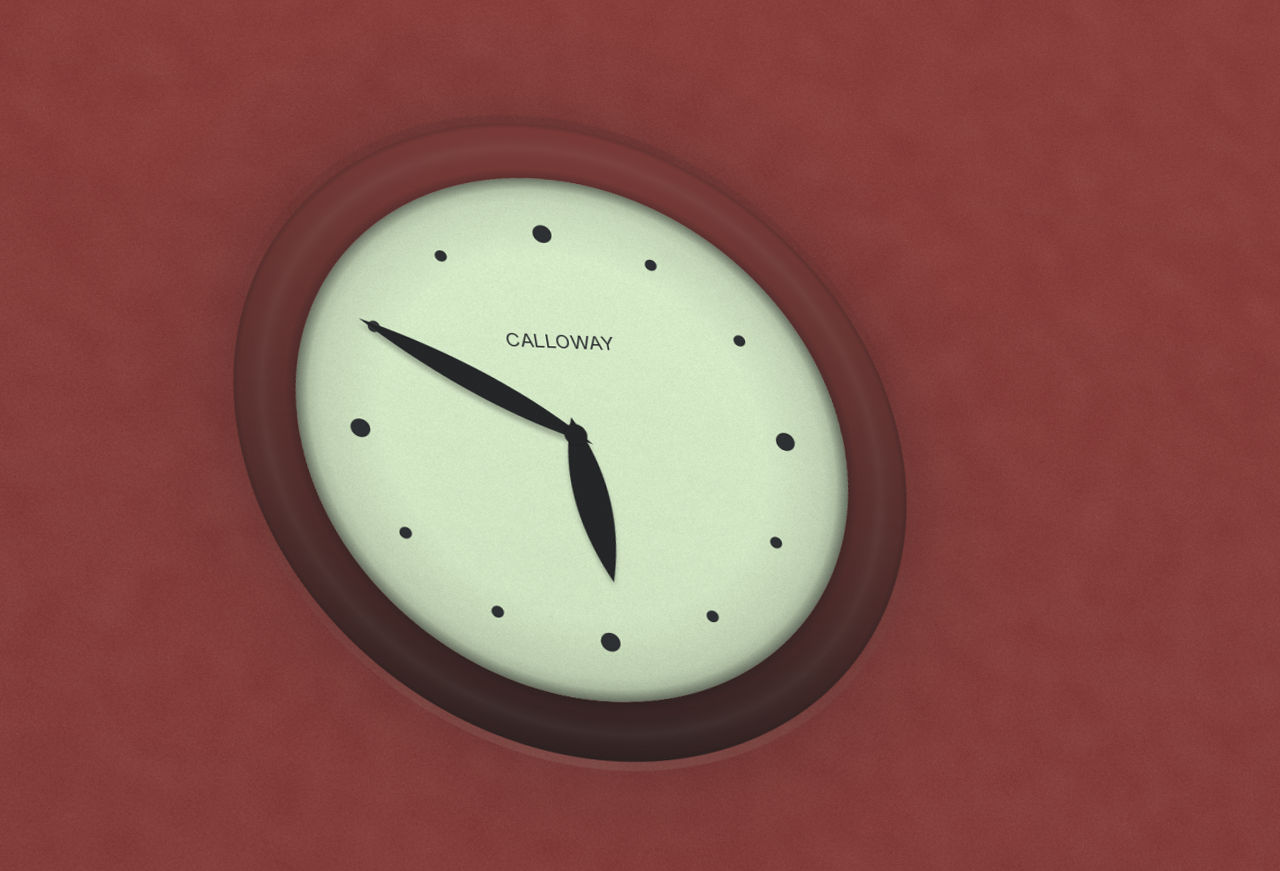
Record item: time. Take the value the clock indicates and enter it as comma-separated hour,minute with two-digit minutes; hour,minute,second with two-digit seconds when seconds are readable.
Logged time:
5,50
